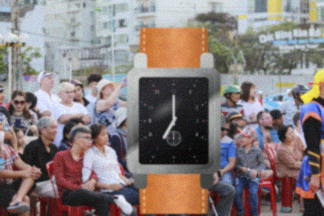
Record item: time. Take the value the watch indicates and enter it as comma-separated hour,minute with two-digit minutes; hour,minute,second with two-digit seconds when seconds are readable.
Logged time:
7,00
